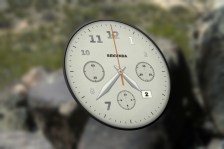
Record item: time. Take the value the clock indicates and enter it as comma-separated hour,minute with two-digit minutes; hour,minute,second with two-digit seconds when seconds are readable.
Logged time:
4,38
